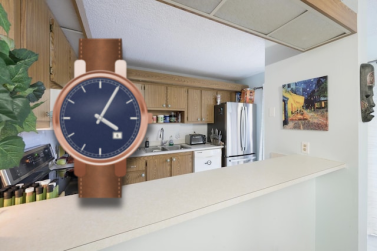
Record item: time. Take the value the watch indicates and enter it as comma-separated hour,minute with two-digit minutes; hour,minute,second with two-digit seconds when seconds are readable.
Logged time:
4,05
